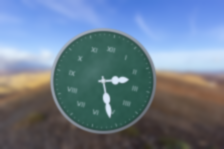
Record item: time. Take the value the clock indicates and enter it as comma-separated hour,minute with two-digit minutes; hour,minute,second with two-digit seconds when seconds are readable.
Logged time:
2,26
